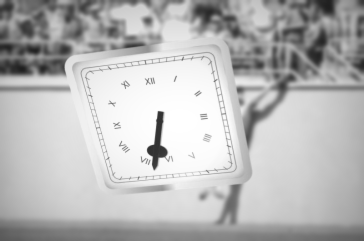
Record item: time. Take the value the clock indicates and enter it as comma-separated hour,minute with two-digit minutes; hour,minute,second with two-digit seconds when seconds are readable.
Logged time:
6,33
